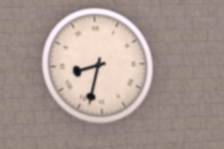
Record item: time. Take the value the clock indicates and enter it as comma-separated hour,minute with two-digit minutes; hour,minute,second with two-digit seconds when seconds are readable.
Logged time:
8,33
